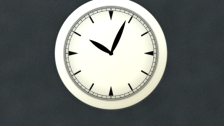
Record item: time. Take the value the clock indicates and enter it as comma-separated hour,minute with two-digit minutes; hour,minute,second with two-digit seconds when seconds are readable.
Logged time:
10,04
